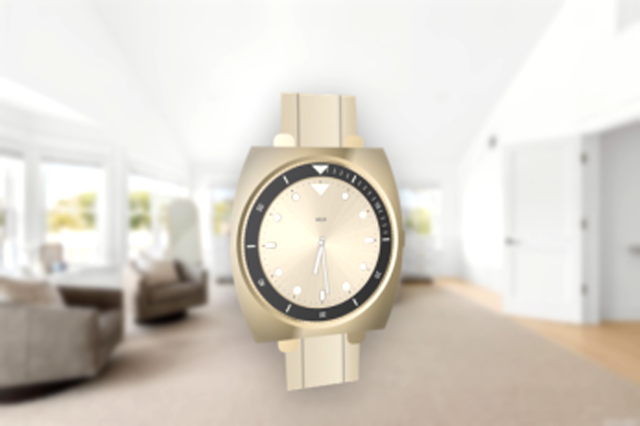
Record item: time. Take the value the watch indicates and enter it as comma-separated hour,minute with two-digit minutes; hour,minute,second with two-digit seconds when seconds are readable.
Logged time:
6,29
